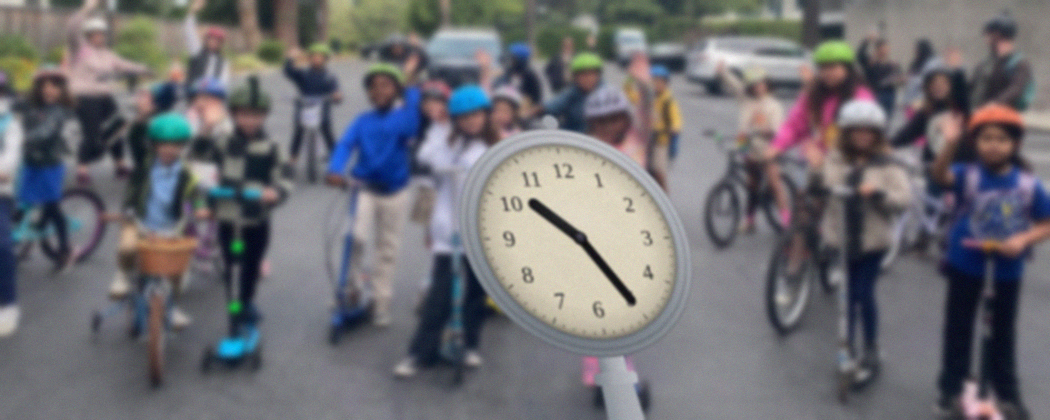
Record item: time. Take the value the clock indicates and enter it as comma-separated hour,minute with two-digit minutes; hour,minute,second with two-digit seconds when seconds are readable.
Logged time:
10,25
